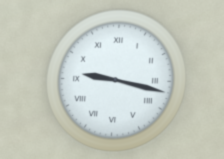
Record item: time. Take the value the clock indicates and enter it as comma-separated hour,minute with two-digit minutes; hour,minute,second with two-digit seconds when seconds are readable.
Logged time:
9,17
